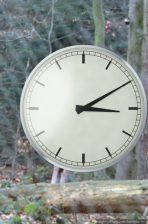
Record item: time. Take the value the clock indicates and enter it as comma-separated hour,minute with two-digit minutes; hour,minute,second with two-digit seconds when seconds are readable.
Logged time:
3,10
